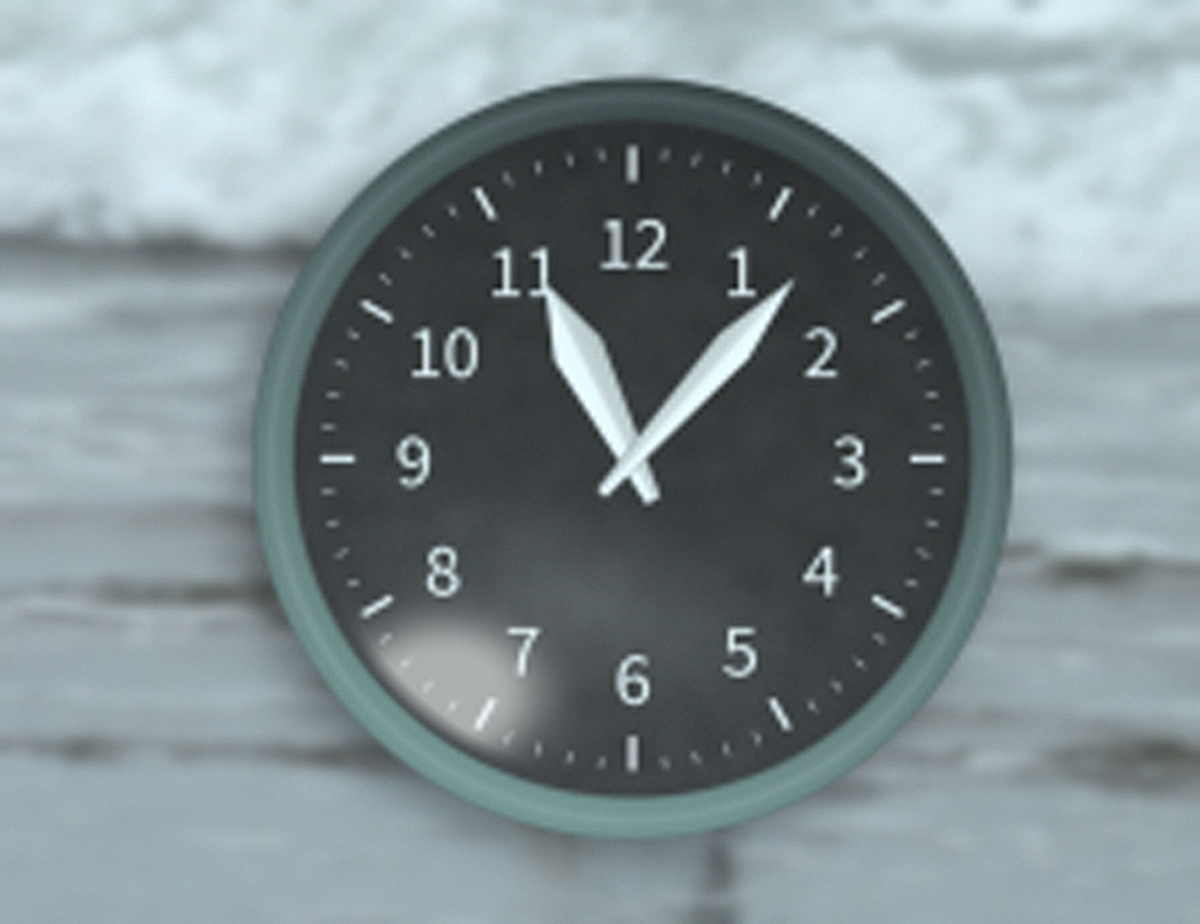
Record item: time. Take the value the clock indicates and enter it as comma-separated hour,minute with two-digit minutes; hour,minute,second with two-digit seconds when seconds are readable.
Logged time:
11,07
